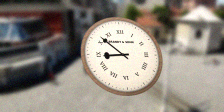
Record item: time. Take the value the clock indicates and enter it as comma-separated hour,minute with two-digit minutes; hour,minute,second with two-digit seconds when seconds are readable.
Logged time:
8,52
